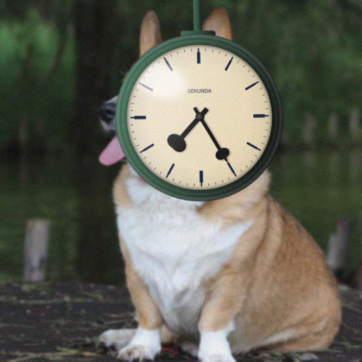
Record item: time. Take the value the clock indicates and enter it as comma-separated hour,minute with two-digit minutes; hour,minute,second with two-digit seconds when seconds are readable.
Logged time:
7,25
